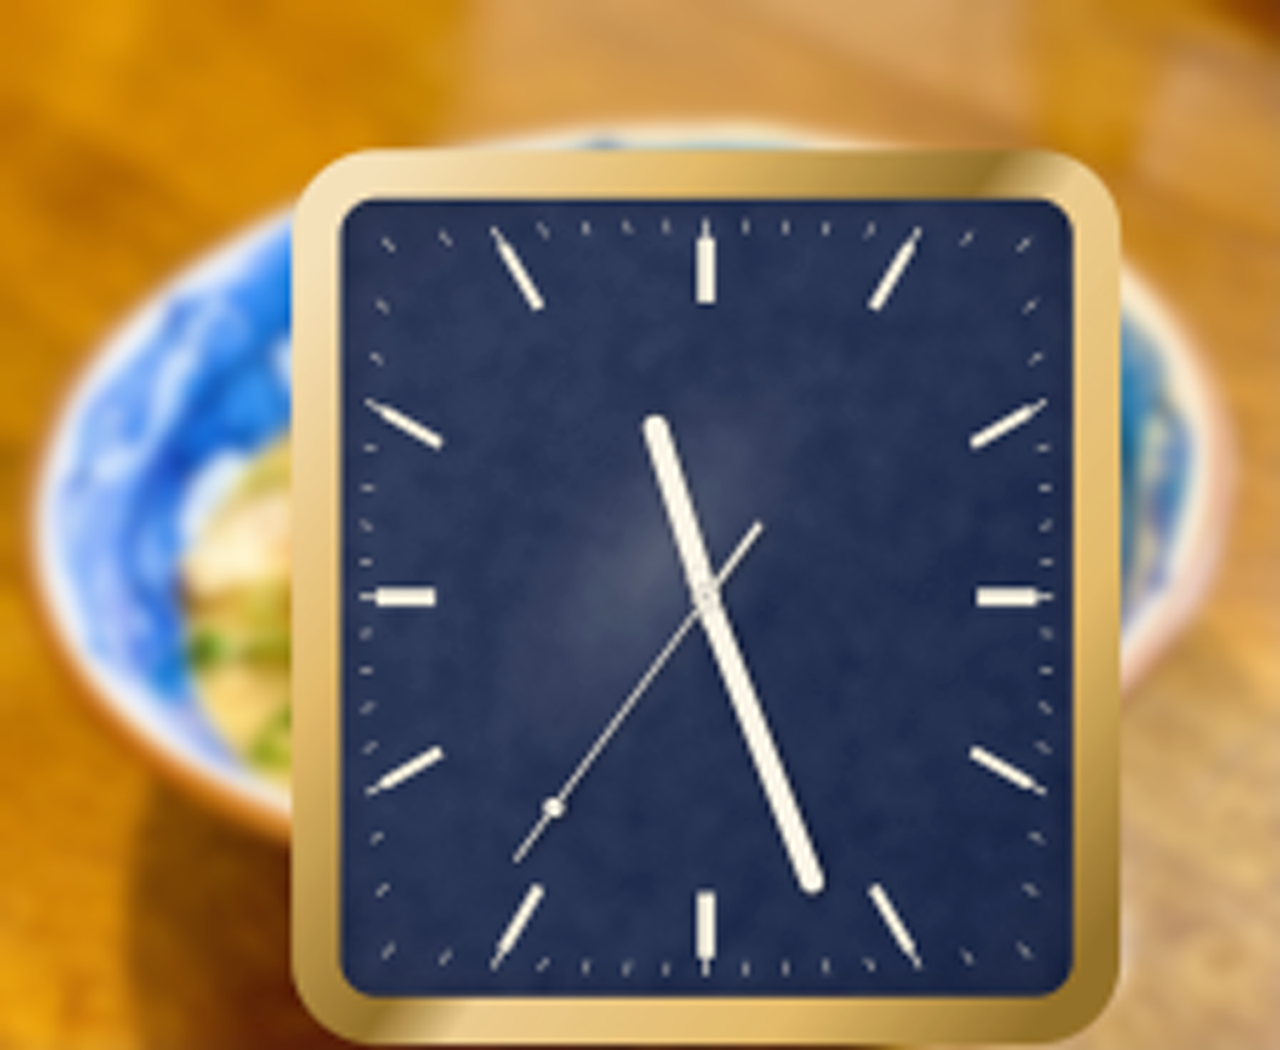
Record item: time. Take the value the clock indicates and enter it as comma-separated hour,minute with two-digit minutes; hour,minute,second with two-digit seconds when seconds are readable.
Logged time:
11,26,36
